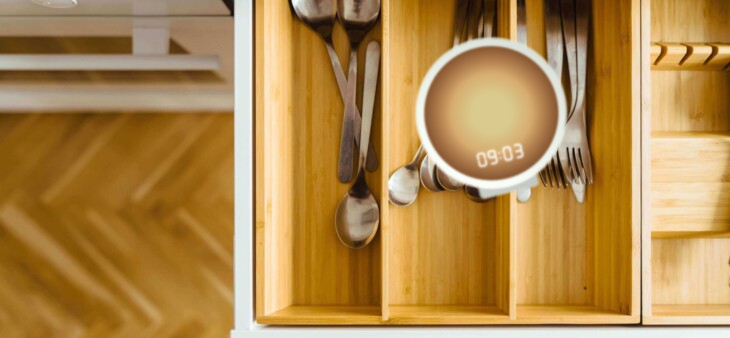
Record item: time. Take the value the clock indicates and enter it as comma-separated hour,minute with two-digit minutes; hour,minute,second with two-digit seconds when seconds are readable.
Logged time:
9,03
